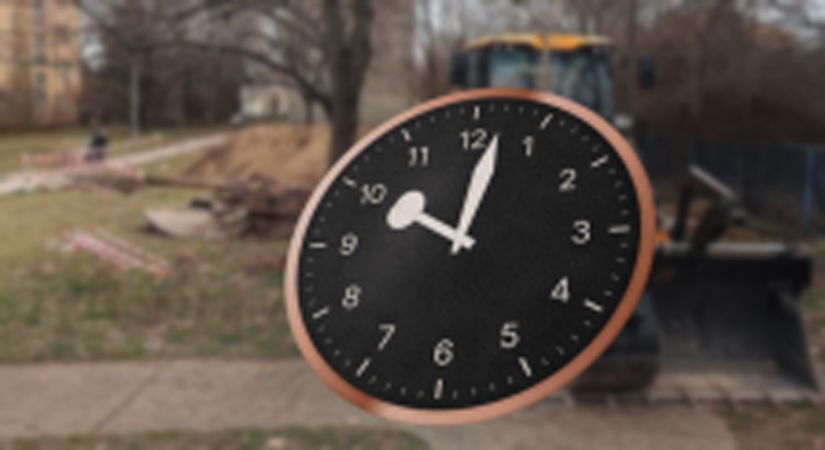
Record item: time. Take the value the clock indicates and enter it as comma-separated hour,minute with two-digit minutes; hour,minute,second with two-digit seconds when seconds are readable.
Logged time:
10,02
